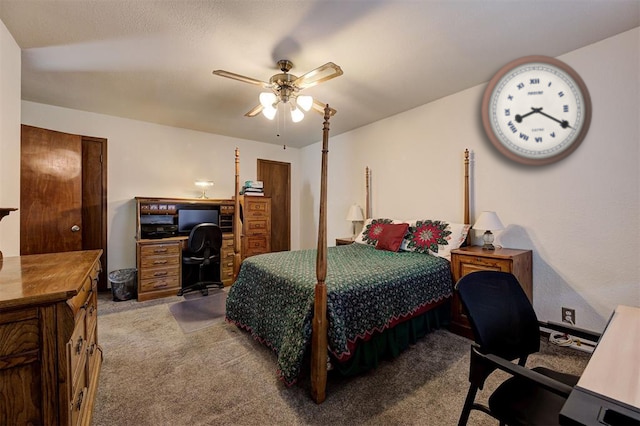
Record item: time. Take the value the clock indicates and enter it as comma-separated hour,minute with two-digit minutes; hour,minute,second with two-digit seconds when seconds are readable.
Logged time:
8,20
